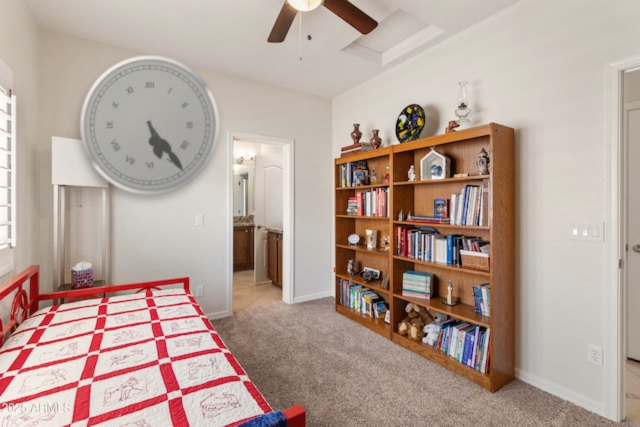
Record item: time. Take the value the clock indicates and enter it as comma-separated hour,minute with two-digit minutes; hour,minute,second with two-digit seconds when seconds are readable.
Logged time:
5,24
